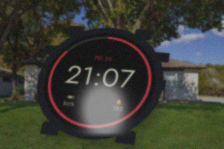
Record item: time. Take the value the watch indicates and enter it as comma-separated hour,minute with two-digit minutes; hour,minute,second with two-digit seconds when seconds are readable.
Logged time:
21,07
